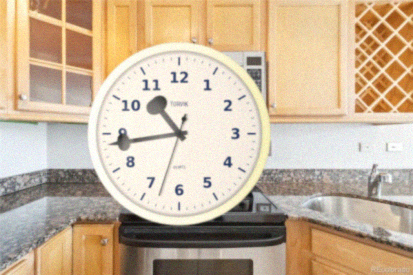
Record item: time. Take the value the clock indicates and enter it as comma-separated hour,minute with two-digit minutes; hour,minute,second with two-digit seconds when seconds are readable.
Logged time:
10,43,33
